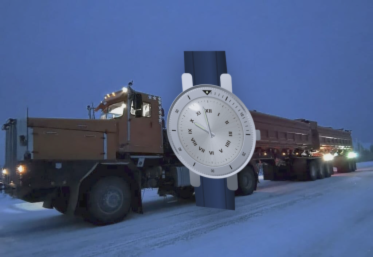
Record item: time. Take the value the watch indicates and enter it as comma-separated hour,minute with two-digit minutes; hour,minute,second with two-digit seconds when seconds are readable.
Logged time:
9,58
